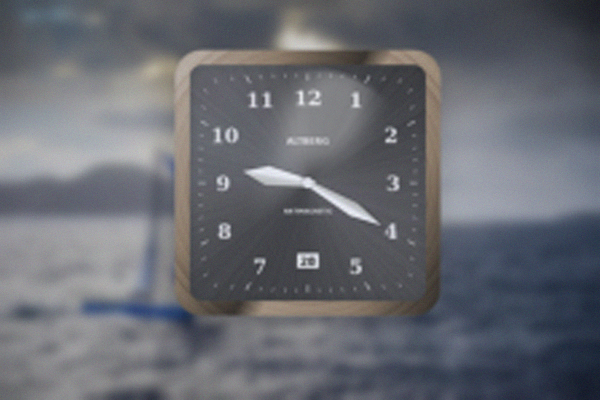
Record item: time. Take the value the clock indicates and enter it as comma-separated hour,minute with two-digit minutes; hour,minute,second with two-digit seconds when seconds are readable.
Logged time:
9,20
